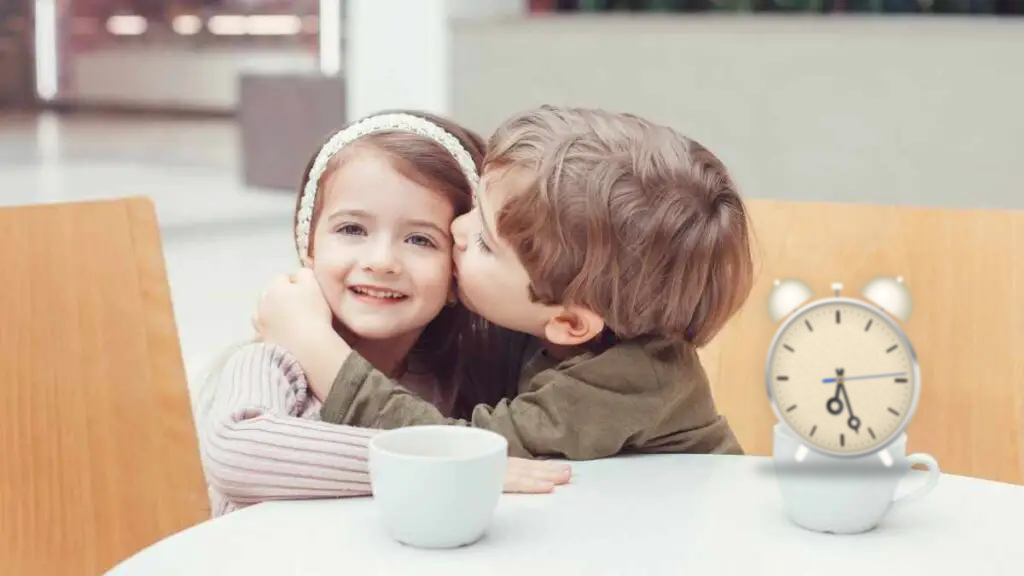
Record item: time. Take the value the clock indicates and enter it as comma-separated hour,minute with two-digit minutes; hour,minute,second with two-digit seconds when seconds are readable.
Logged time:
6,27,14
